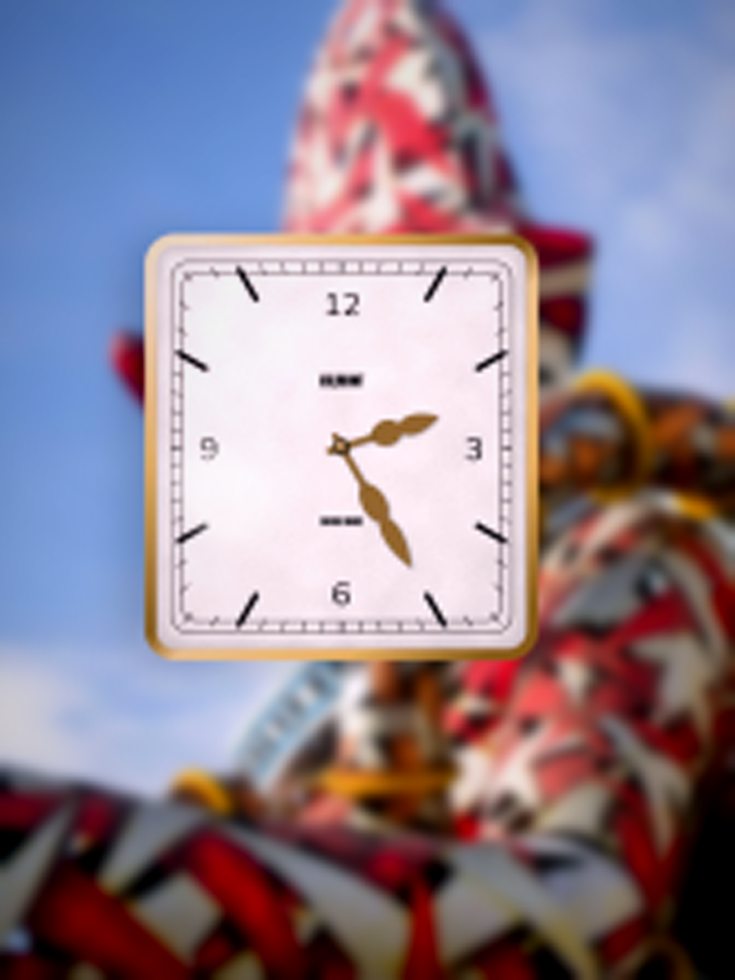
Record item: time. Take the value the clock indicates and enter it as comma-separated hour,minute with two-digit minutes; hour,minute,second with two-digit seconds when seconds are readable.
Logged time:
2,25
